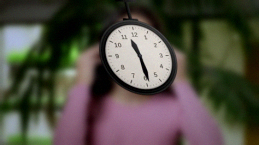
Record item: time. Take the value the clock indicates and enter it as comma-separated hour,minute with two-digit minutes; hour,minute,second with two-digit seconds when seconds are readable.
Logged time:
11,29
